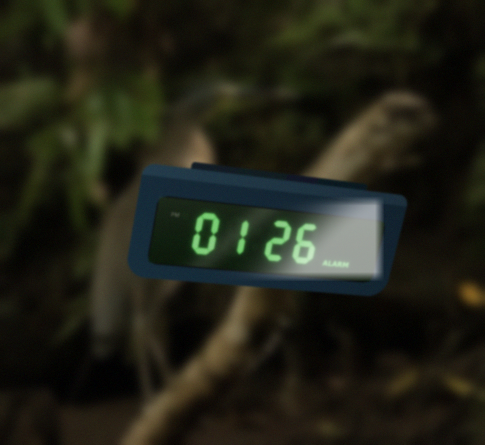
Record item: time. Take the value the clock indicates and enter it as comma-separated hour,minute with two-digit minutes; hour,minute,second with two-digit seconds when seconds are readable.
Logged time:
1,26
